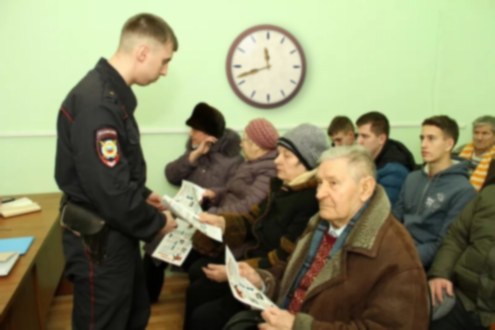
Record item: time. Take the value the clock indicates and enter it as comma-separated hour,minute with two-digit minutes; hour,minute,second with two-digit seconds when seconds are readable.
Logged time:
11,42
